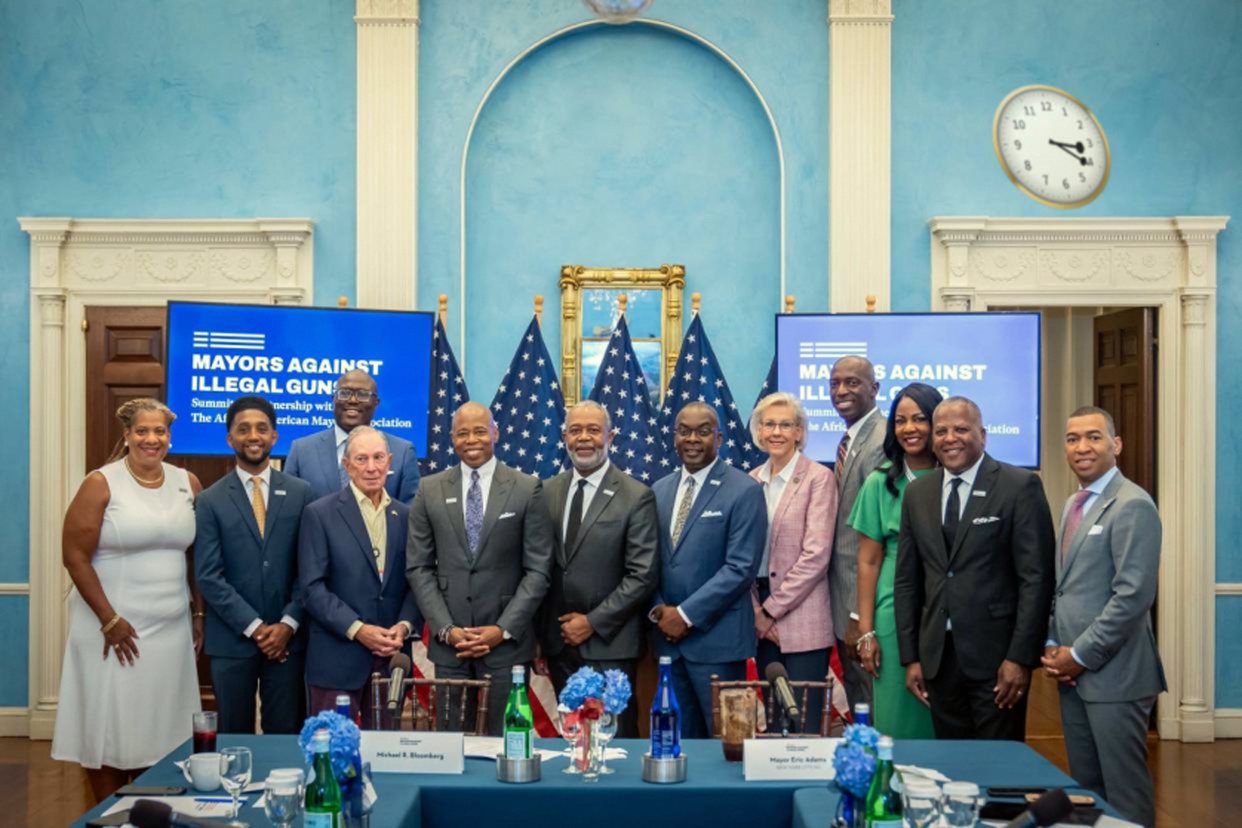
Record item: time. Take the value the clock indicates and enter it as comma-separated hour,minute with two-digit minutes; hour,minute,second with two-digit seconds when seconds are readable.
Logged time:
3,21
